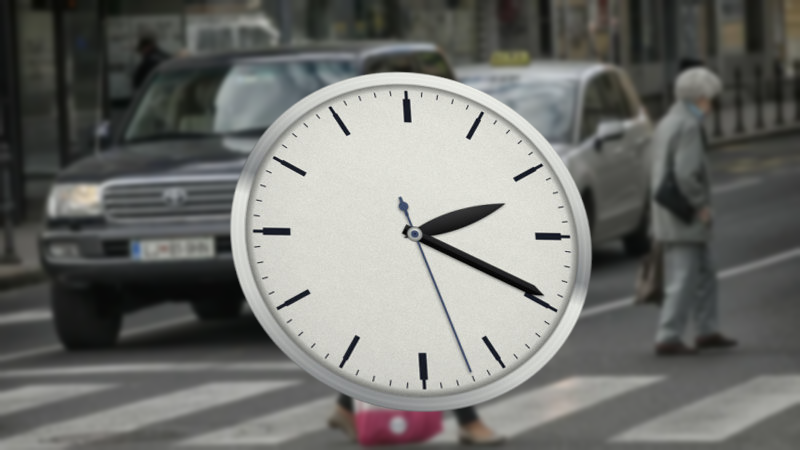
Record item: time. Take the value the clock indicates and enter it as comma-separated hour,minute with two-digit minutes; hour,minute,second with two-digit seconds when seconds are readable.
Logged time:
2,19,27
